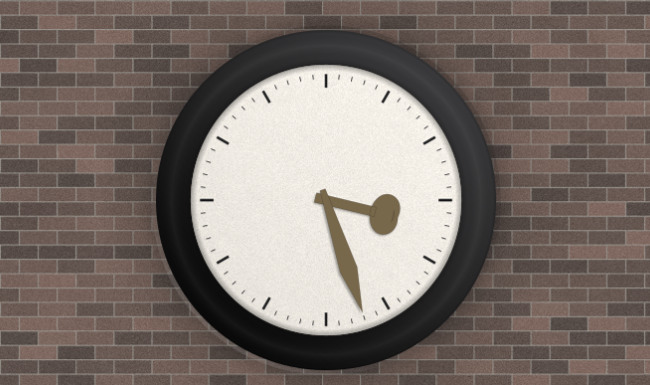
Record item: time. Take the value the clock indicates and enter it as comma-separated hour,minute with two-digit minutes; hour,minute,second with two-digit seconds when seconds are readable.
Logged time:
3,27
